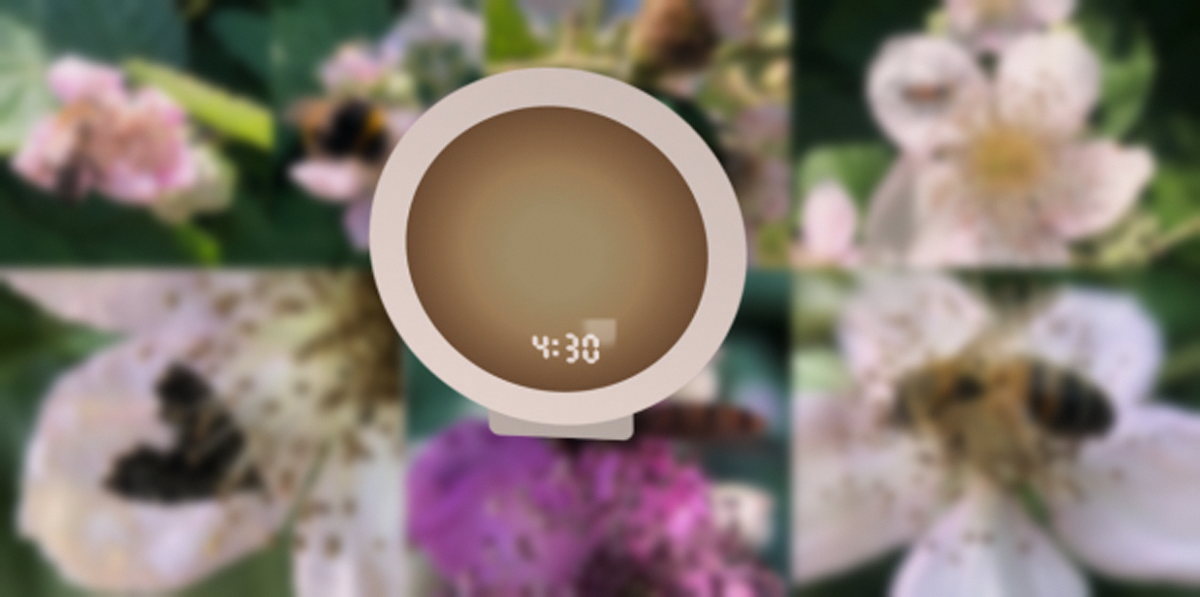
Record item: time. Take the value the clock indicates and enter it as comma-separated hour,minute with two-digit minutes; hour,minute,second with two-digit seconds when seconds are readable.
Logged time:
4,30
